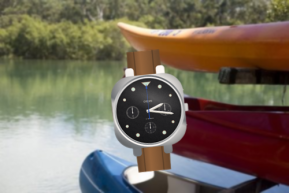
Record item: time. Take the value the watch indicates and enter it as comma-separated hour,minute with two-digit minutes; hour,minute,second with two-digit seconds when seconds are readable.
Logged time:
2,17
